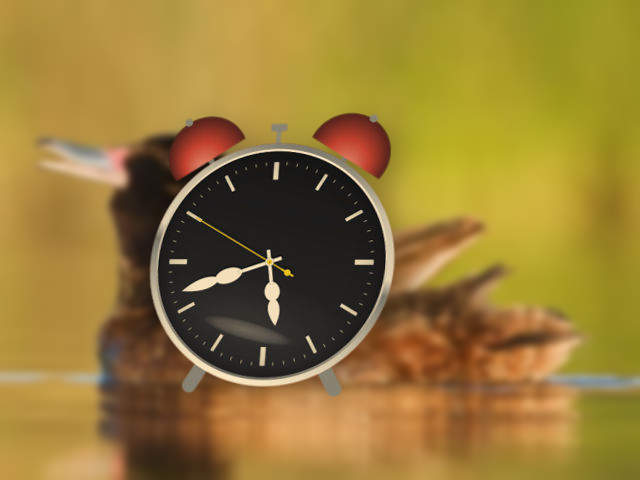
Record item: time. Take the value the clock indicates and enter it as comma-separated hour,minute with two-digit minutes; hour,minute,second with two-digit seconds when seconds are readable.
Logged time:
5,41,50
